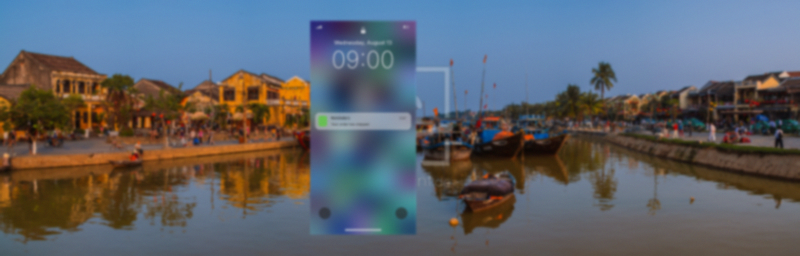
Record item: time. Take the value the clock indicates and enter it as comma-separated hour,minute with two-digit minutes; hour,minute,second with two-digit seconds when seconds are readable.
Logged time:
9,00
